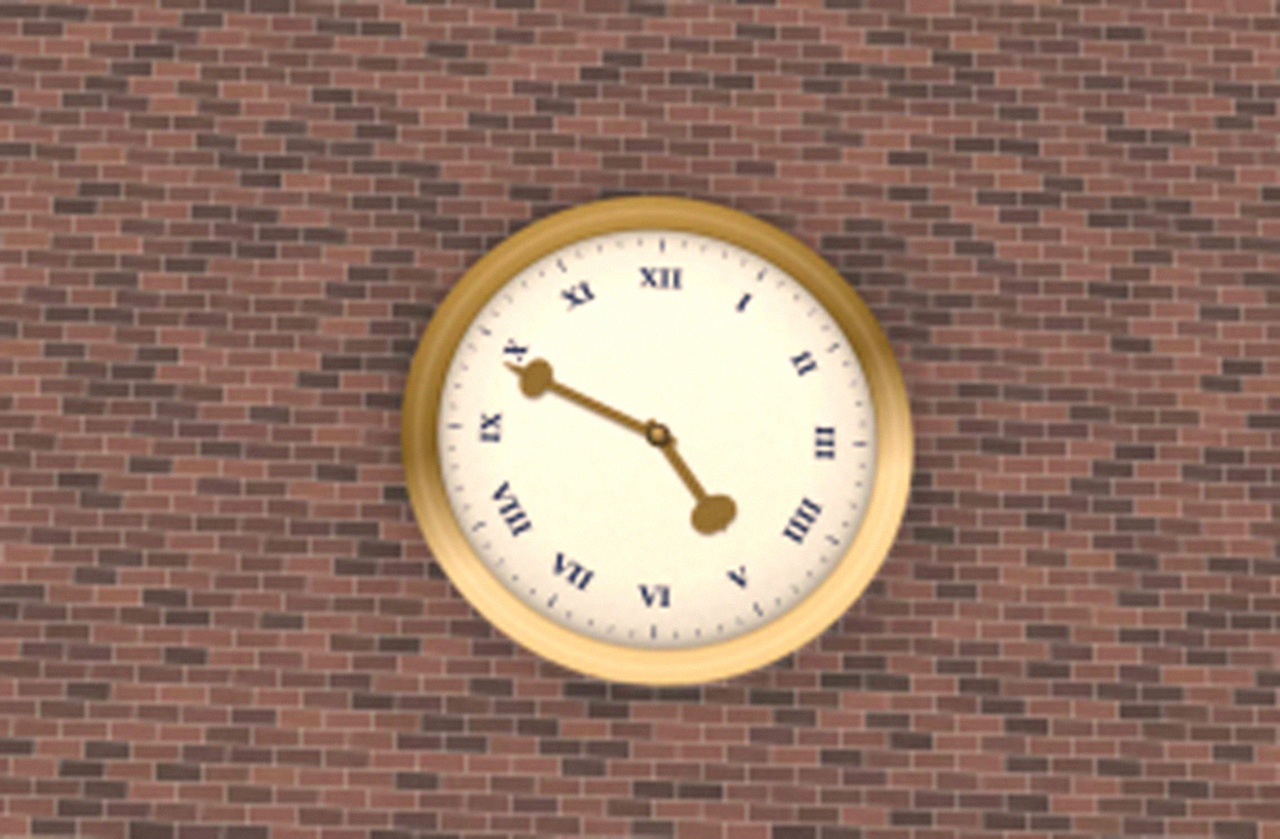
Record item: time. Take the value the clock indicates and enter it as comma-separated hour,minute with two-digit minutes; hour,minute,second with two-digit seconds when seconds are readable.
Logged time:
4,49
